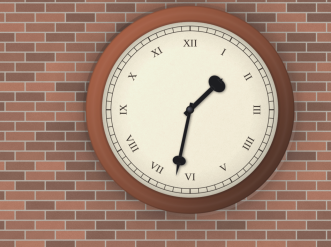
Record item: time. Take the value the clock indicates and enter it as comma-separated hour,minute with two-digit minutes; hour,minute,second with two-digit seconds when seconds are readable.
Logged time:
1,32
